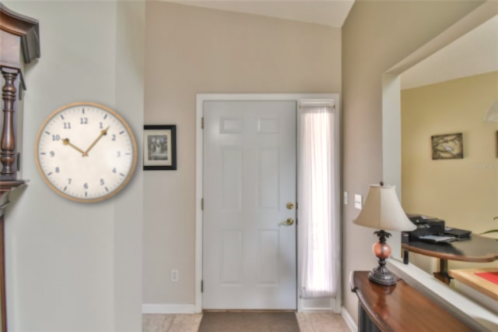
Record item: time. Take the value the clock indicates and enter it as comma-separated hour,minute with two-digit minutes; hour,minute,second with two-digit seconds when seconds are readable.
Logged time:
10,07
